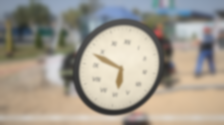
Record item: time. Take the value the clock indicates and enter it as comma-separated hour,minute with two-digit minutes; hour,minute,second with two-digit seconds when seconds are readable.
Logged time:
5,48
